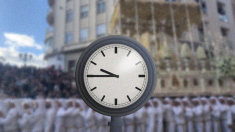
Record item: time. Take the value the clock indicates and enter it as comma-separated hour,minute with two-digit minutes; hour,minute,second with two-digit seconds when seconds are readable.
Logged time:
9,45
